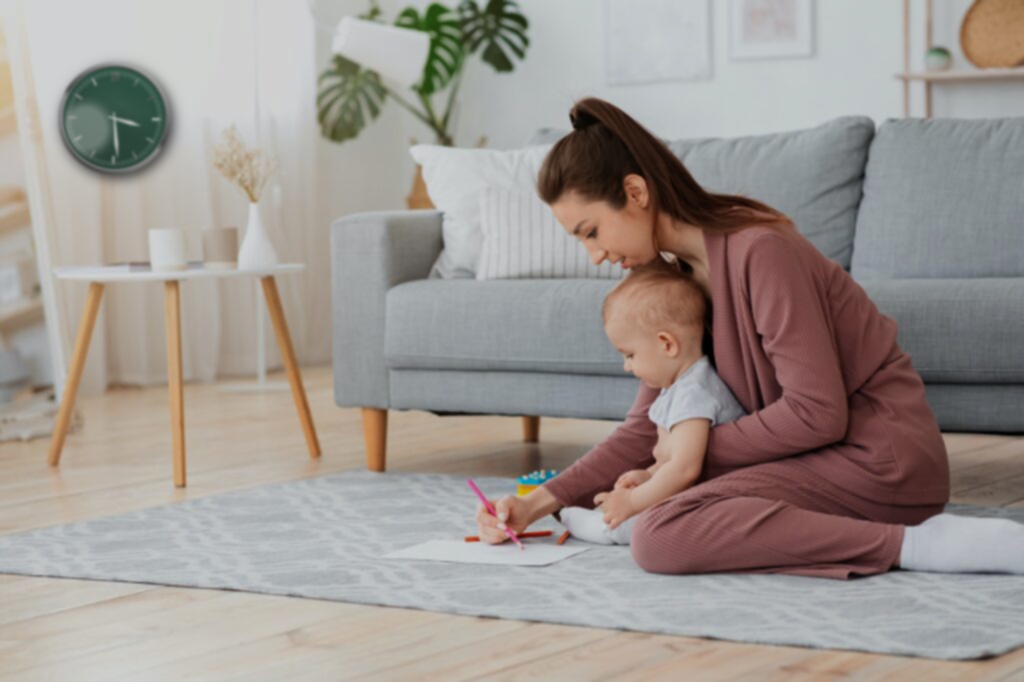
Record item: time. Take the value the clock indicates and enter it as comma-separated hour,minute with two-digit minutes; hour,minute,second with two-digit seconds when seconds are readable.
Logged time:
3,29
